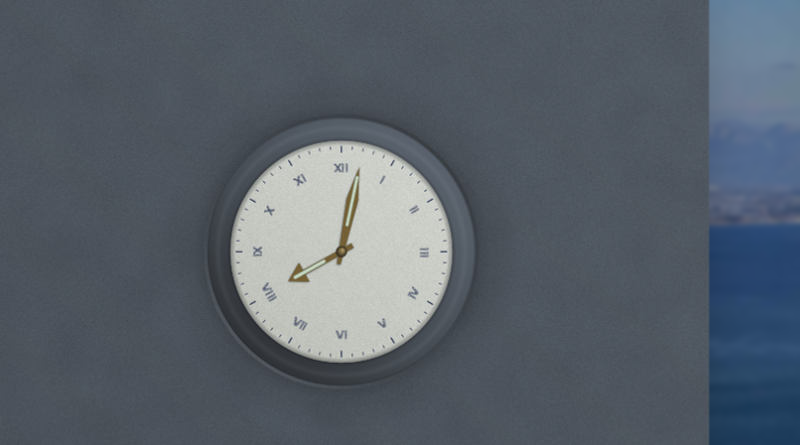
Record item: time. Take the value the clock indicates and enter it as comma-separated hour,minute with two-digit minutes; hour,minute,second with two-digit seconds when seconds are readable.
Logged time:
8,02
